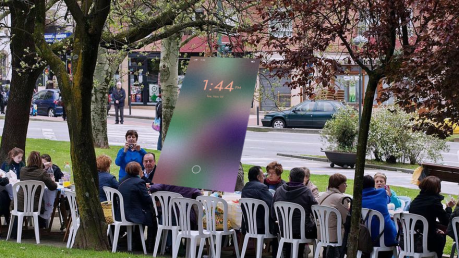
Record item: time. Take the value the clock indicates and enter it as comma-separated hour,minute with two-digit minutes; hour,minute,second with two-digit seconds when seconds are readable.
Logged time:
1,44
